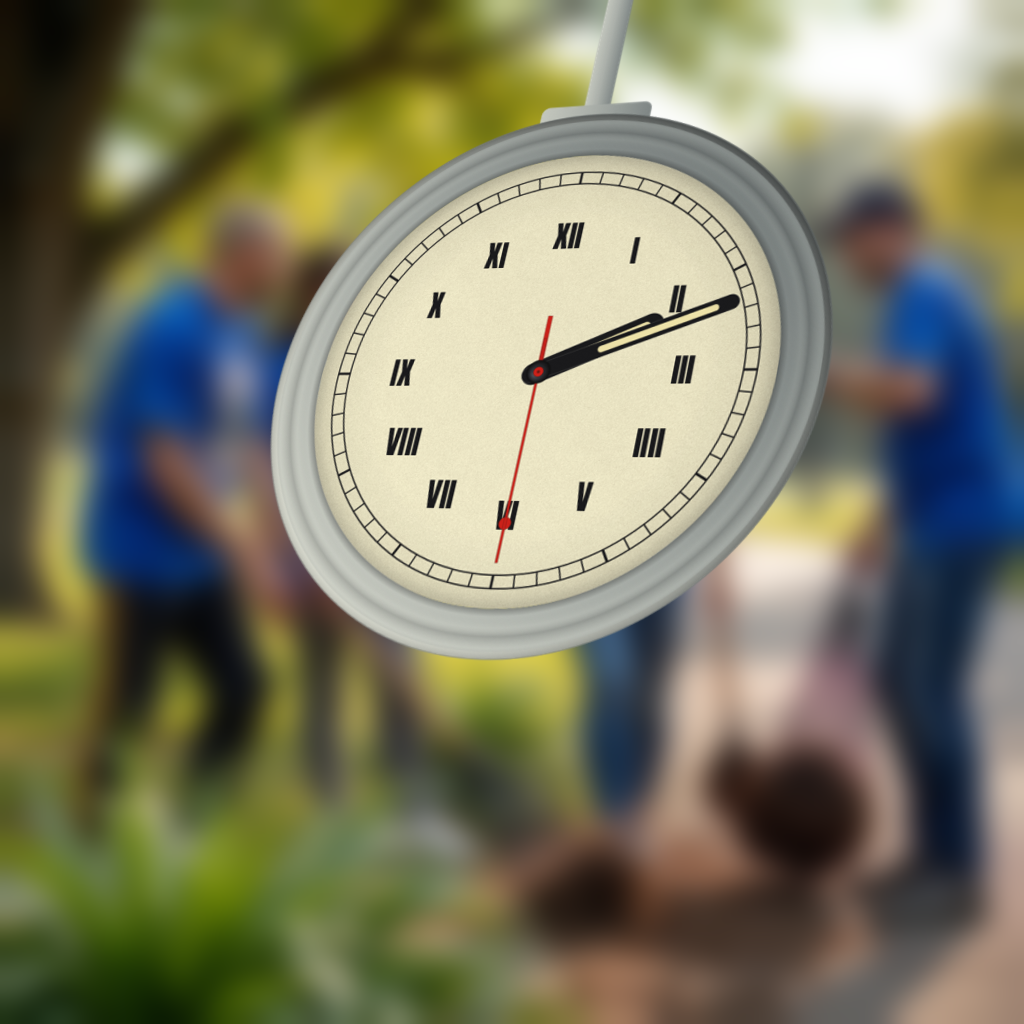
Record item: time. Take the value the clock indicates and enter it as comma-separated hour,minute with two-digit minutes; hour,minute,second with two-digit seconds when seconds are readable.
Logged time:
2,11,30
